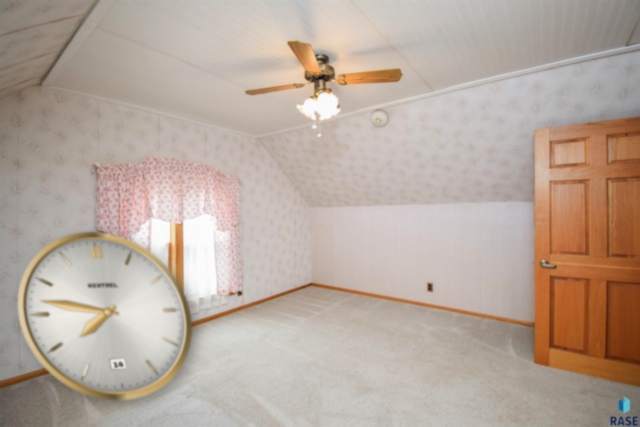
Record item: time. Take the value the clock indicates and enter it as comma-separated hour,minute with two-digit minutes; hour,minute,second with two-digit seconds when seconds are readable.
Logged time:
7,47
